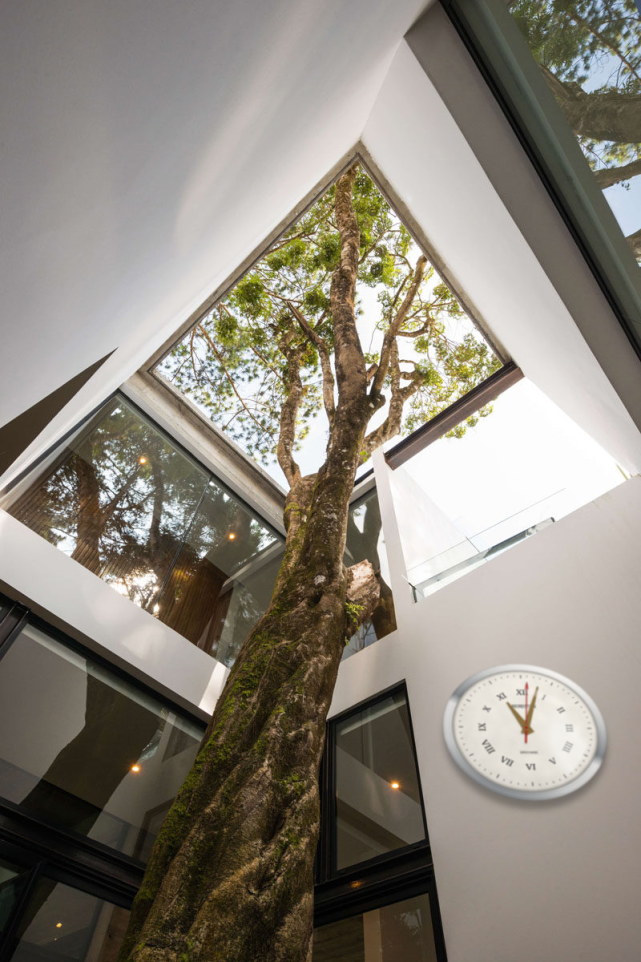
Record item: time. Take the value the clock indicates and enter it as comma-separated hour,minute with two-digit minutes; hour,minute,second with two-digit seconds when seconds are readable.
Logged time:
11,03,01
